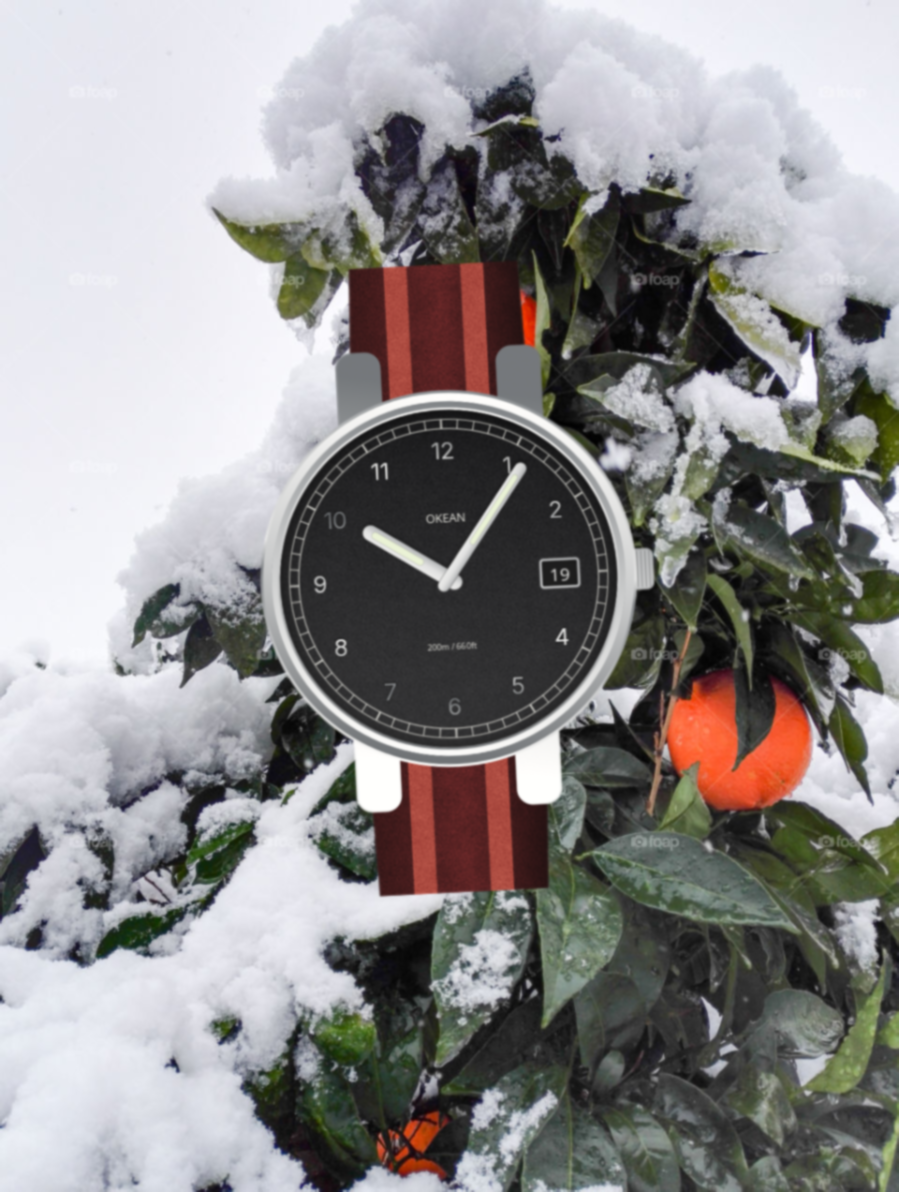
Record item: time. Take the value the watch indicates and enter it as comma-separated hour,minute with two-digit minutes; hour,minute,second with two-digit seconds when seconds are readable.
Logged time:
10,06
